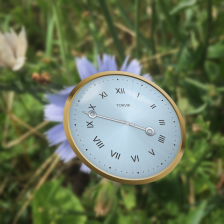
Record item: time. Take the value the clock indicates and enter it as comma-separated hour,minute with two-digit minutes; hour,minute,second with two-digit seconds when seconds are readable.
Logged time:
3,48
